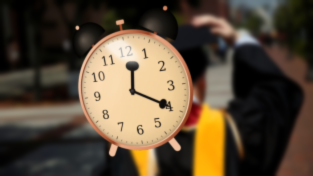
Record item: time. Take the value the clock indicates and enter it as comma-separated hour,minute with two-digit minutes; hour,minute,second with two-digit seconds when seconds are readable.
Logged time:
12,20
